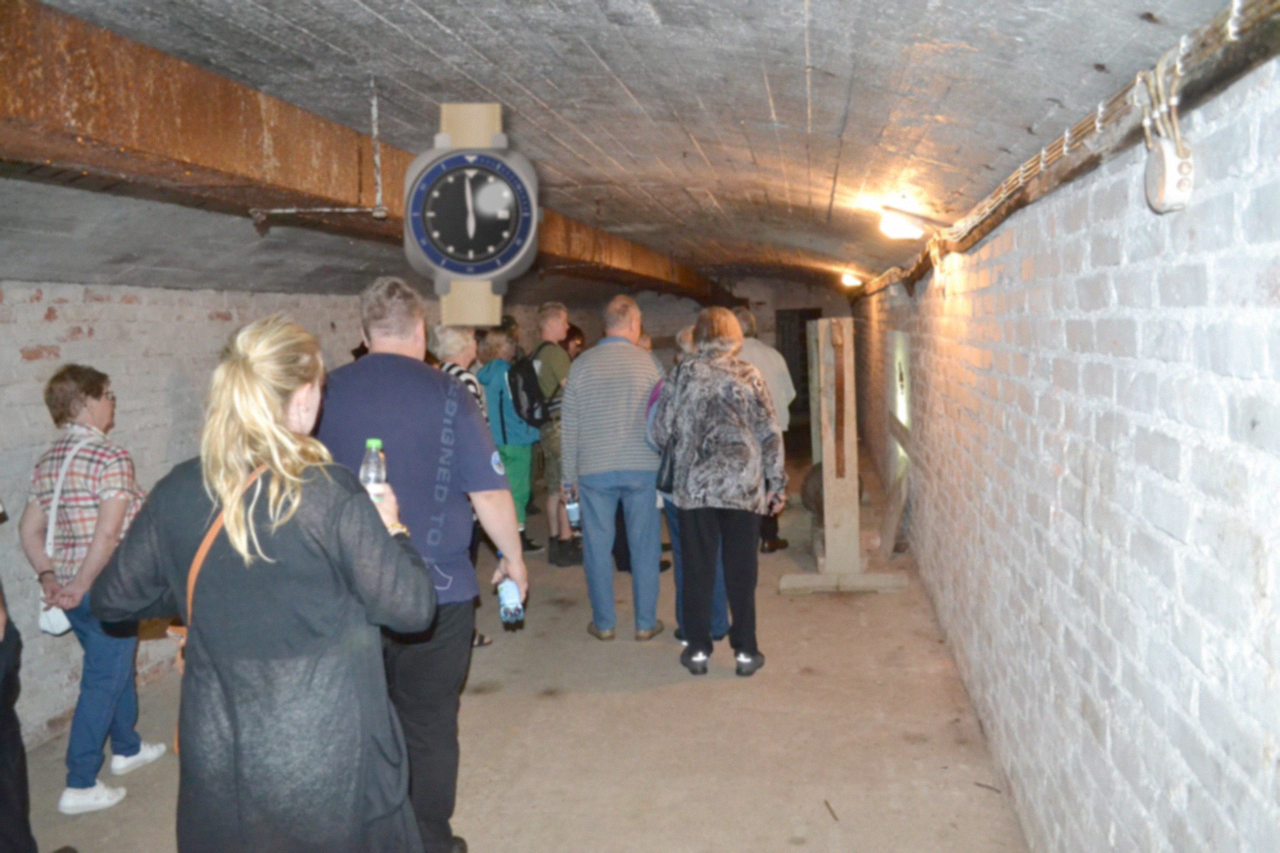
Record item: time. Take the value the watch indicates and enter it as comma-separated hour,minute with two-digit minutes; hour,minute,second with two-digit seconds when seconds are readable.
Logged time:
5,59
